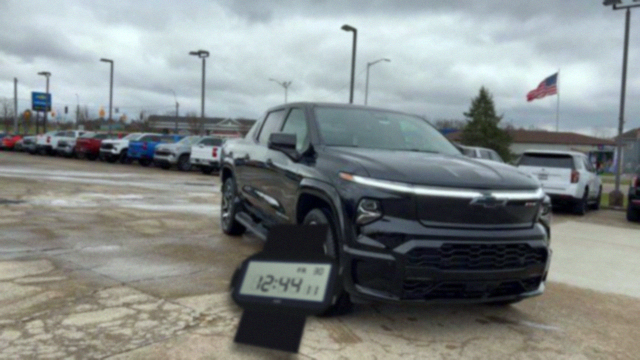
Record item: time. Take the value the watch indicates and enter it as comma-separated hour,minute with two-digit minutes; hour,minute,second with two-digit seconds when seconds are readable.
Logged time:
12,44
